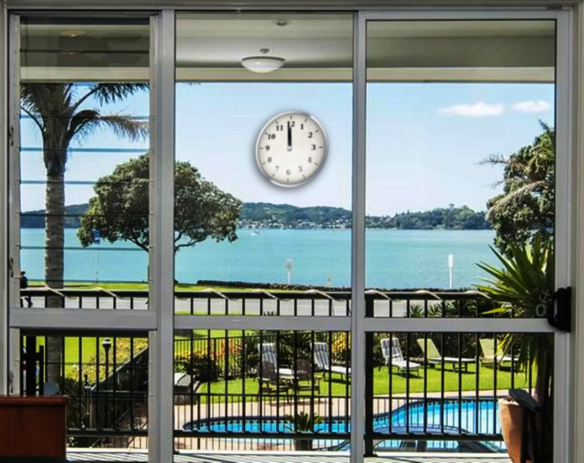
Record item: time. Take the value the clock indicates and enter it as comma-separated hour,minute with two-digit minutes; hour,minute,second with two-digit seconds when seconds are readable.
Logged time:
11,59
